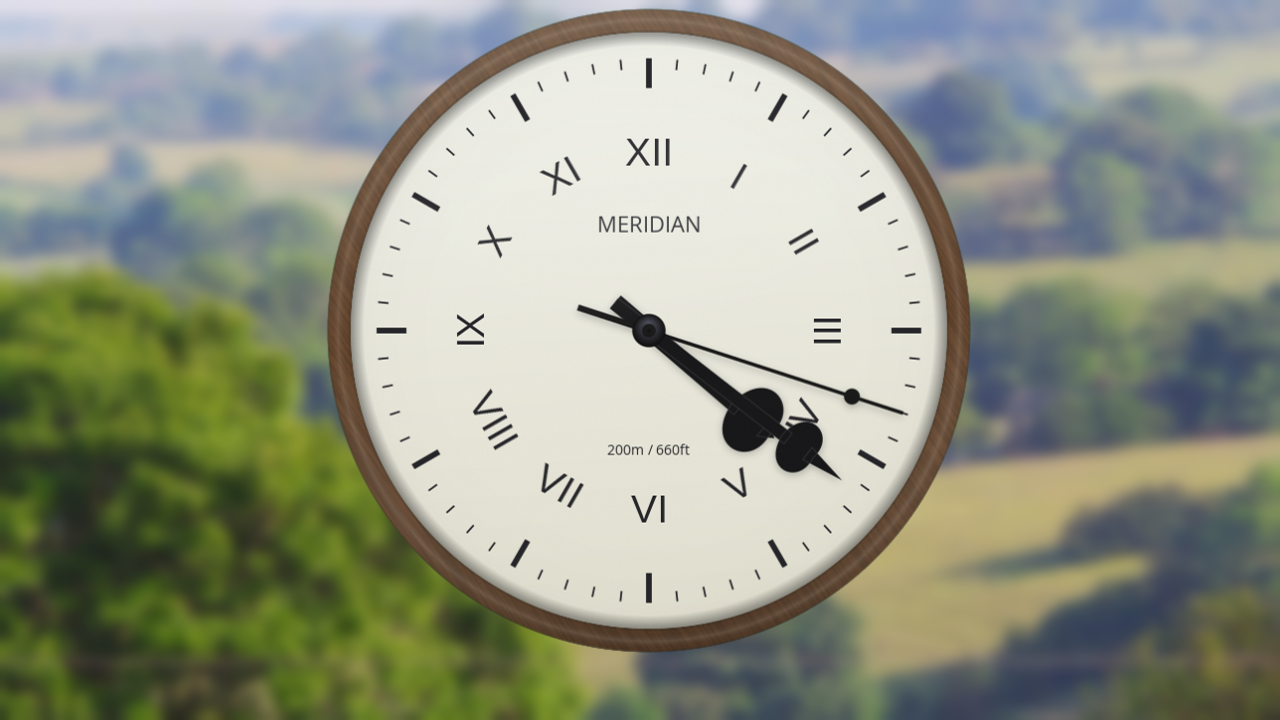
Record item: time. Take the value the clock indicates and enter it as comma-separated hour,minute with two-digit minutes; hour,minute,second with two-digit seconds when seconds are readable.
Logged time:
4,21,18
